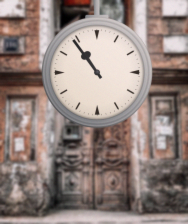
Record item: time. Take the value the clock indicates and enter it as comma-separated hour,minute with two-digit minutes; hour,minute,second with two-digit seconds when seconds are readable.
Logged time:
10,54
